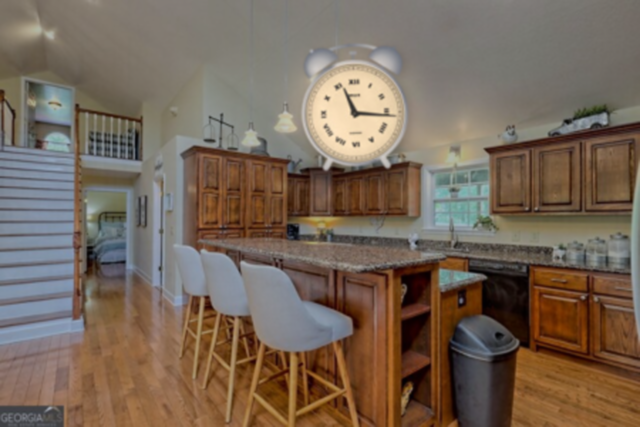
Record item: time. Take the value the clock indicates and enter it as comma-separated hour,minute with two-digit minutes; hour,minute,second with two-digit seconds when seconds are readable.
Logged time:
11,16
